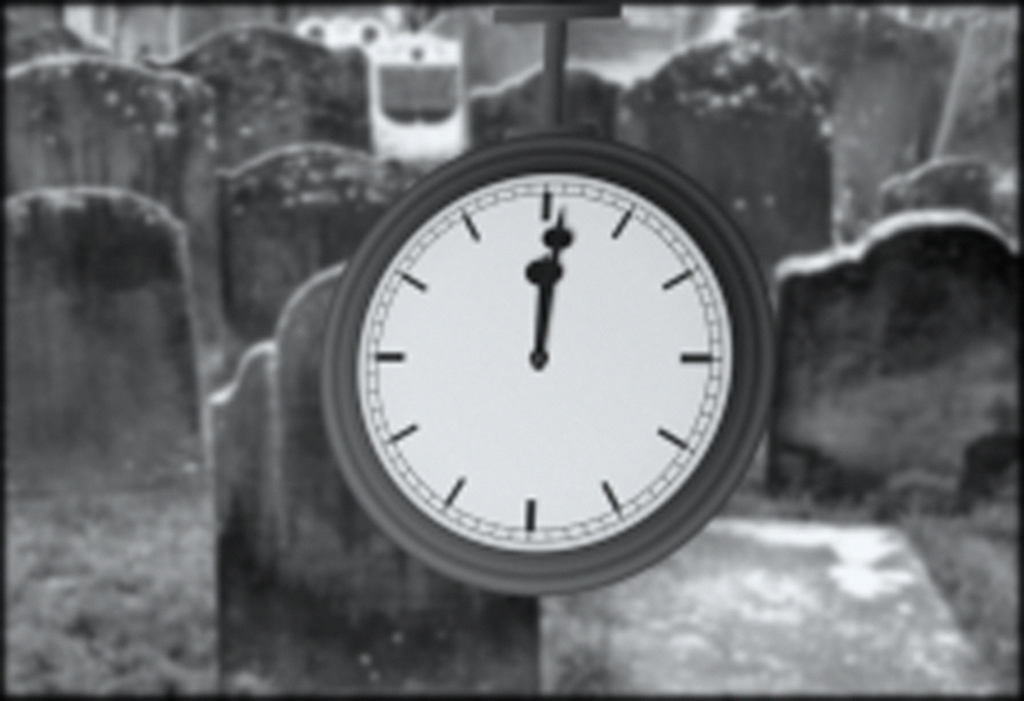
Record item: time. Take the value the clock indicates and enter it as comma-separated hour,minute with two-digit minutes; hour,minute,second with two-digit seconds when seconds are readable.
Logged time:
12,01
